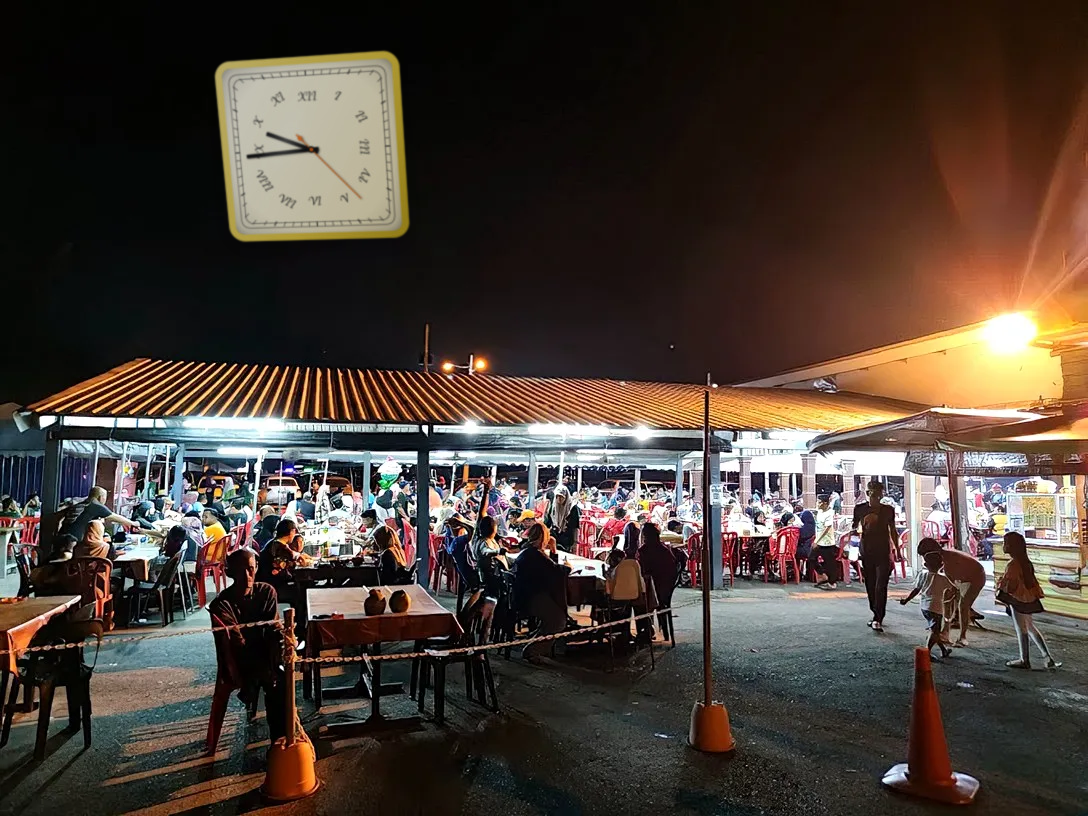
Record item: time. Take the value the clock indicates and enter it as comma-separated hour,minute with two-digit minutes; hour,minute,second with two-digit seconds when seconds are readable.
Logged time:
9,44,23
